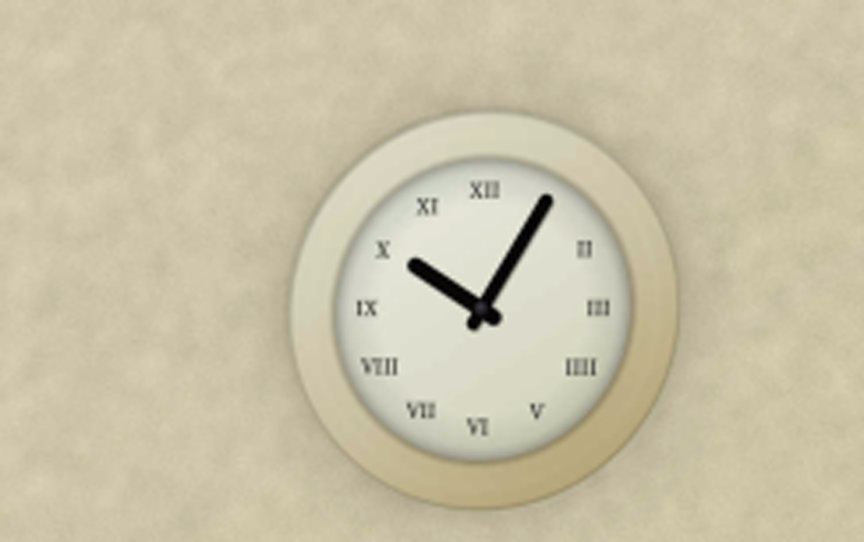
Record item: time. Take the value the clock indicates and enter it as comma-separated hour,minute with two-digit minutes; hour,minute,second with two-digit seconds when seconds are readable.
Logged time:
10,05
